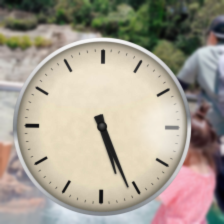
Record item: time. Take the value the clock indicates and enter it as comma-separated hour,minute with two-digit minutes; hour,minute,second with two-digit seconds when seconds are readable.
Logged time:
5,26
